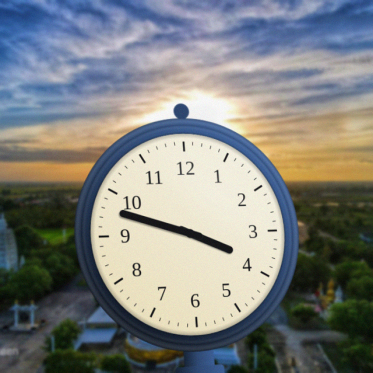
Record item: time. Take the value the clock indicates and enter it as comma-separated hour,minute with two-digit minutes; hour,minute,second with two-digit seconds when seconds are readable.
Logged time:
3,48
